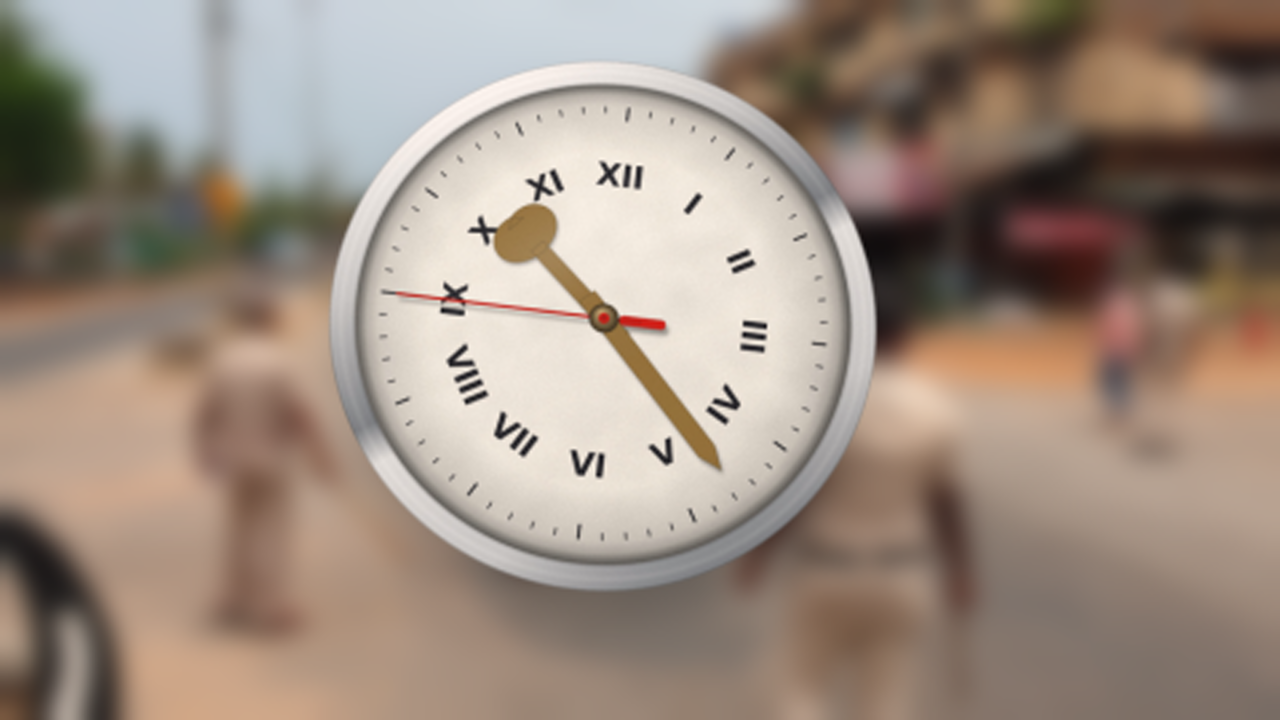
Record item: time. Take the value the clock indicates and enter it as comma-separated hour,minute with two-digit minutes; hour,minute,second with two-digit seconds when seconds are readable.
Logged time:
10,22,45
